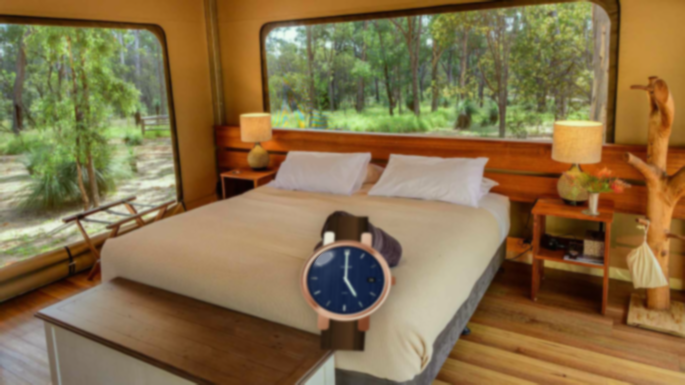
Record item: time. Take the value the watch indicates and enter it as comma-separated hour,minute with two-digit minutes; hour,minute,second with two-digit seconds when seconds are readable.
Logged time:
5,00
